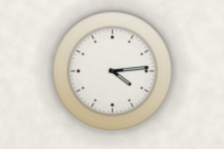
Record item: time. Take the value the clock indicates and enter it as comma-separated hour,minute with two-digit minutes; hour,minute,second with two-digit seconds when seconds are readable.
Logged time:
4,14
